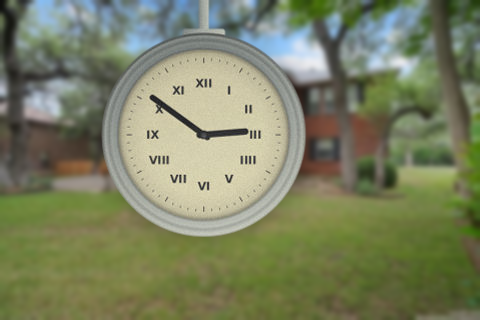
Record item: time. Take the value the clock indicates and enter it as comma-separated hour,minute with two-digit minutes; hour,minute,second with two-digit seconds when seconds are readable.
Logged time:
2,51
